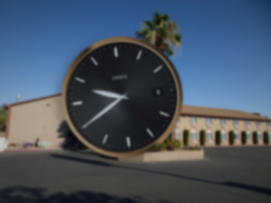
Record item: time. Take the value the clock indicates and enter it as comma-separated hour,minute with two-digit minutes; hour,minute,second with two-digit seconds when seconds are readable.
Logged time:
9,40
